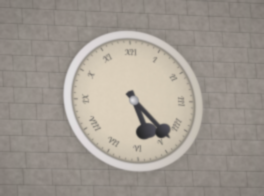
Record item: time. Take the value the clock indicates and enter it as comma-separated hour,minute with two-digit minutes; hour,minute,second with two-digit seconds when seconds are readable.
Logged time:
5,23
